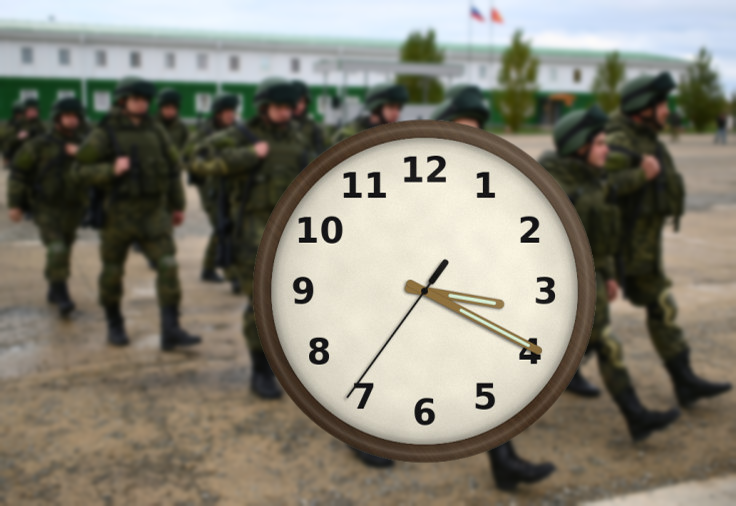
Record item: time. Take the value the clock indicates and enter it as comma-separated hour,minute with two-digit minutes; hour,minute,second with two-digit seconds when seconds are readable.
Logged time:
3,19,36
